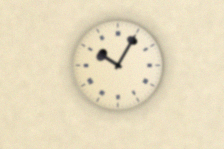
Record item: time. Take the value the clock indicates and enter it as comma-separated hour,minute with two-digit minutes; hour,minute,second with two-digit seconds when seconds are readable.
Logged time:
10,05
